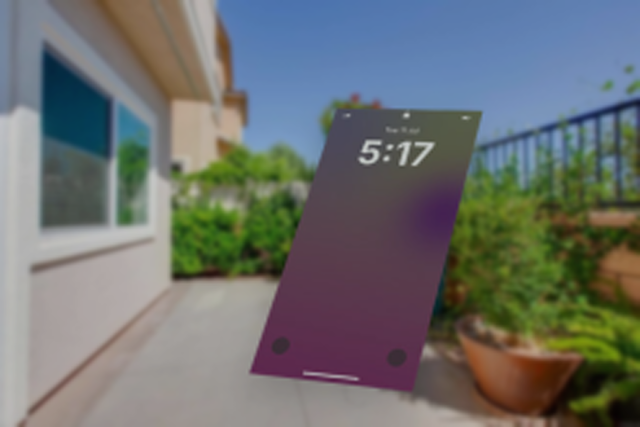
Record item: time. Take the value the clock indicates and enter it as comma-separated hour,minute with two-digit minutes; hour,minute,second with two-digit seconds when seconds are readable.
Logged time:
5,17
